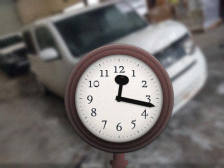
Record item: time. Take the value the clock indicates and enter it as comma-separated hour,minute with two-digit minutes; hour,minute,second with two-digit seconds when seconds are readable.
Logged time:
12,17
